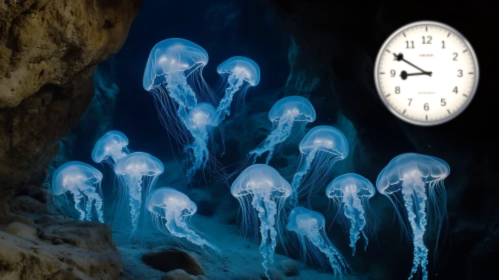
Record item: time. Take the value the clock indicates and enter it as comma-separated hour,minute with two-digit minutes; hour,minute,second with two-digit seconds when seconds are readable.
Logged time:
8,50
